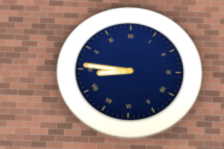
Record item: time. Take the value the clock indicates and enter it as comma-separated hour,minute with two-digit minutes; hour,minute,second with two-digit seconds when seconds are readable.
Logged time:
8,46
